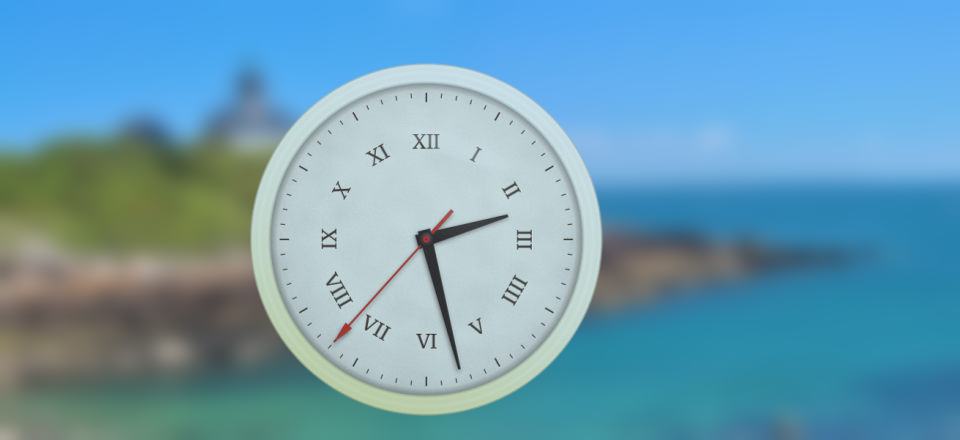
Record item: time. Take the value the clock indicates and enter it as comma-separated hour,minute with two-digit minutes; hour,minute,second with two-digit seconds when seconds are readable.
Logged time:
2,27,37
